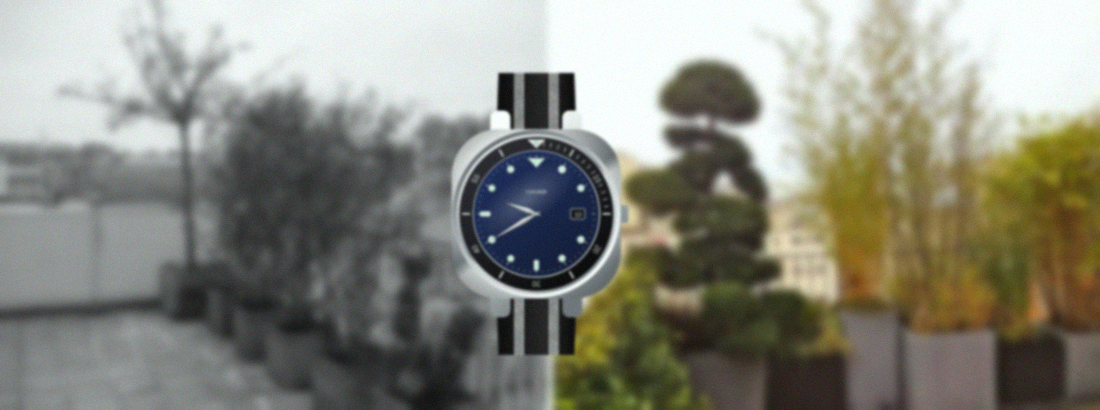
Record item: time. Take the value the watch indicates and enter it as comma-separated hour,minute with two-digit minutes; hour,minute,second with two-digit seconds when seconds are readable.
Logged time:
9,40
